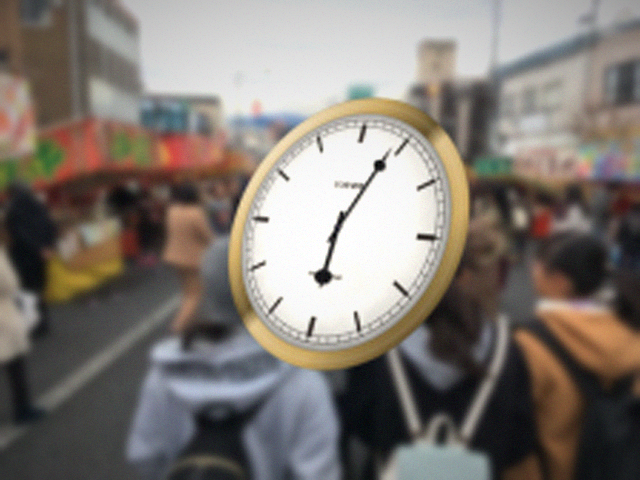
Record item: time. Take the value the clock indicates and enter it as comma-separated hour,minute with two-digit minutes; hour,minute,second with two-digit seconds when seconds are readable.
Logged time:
6,04
